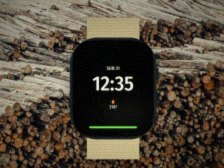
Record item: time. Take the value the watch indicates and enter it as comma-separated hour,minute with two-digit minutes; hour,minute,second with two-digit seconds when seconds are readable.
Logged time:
12,35
